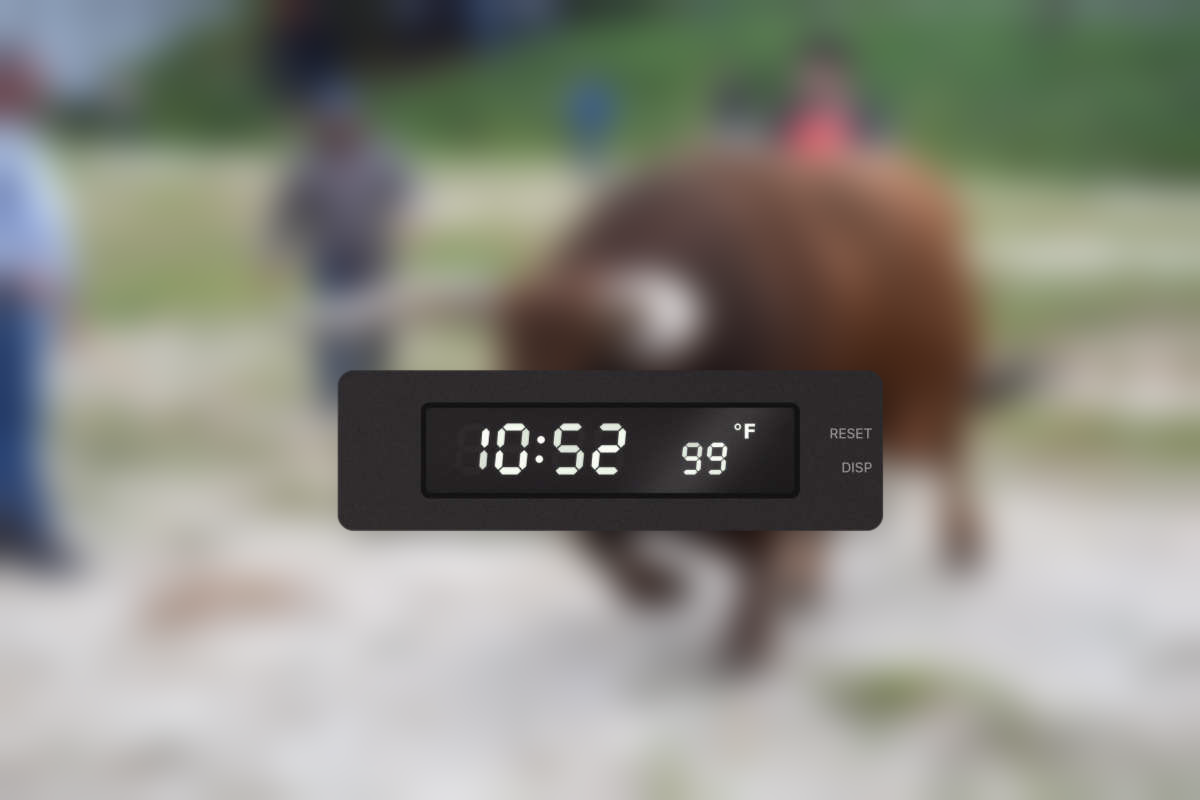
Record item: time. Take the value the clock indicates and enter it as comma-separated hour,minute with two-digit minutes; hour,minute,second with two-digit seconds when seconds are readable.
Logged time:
10,52
